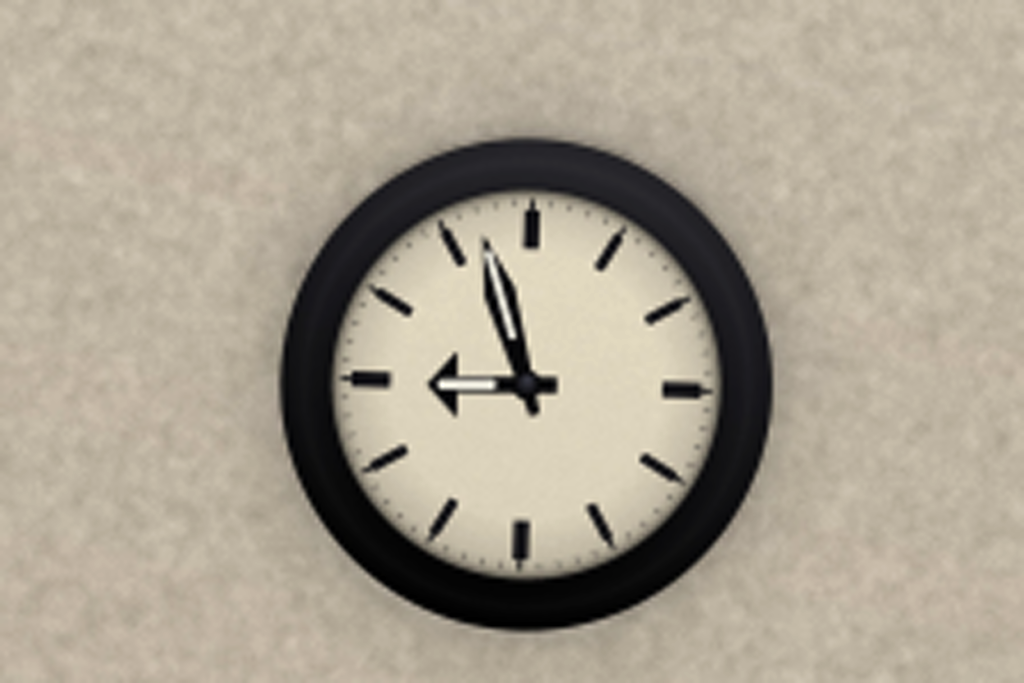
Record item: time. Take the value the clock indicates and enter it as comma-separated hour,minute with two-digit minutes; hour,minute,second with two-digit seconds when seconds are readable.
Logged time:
8,57
